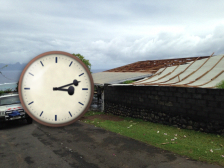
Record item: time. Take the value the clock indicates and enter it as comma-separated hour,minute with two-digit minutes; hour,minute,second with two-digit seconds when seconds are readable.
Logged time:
3,12
